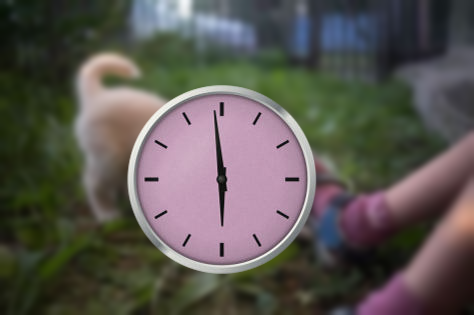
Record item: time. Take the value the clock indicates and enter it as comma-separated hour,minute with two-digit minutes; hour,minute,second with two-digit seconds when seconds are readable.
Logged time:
5,59
